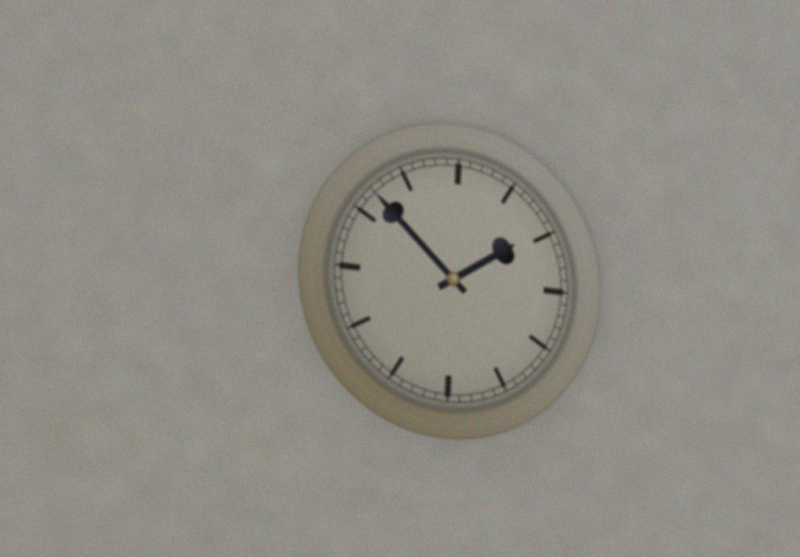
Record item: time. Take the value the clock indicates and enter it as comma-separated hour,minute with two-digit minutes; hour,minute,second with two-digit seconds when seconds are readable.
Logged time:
1,52
